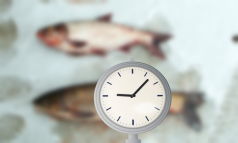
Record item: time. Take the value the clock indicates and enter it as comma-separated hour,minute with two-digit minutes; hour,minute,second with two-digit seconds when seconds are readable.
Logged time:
9,07
